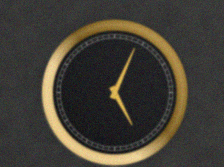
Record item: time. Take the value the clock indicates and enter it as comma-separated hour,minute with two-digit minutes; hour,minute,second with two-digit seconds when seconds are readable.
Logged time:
5,04
